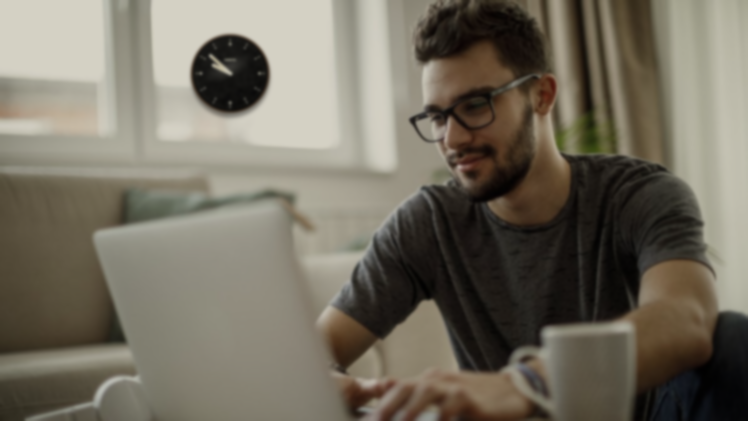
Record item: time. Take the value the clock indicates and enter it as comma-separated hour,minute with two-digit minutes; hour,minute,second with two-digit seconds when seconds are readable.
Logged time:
9,52
